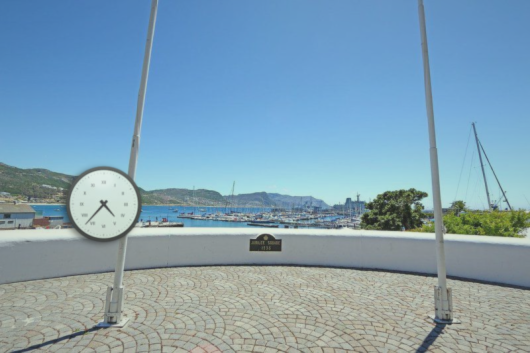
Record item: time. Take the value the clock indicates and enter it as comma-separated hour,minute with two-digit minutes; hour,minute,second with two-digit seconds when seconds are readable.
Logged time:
4,37
